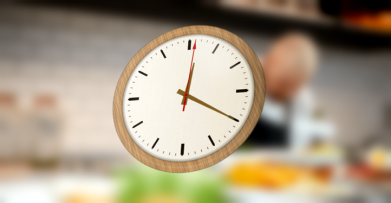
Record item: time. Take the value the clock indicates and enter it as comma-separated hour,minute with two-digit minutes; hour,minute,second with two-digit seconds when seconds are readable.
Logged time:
12,20,01
